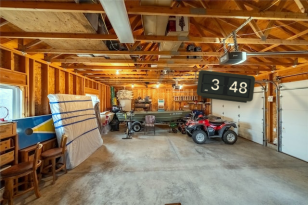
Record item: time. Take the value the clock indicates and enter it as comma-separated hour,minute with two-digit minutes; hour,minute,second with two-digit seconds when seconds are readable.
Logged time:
3,48
